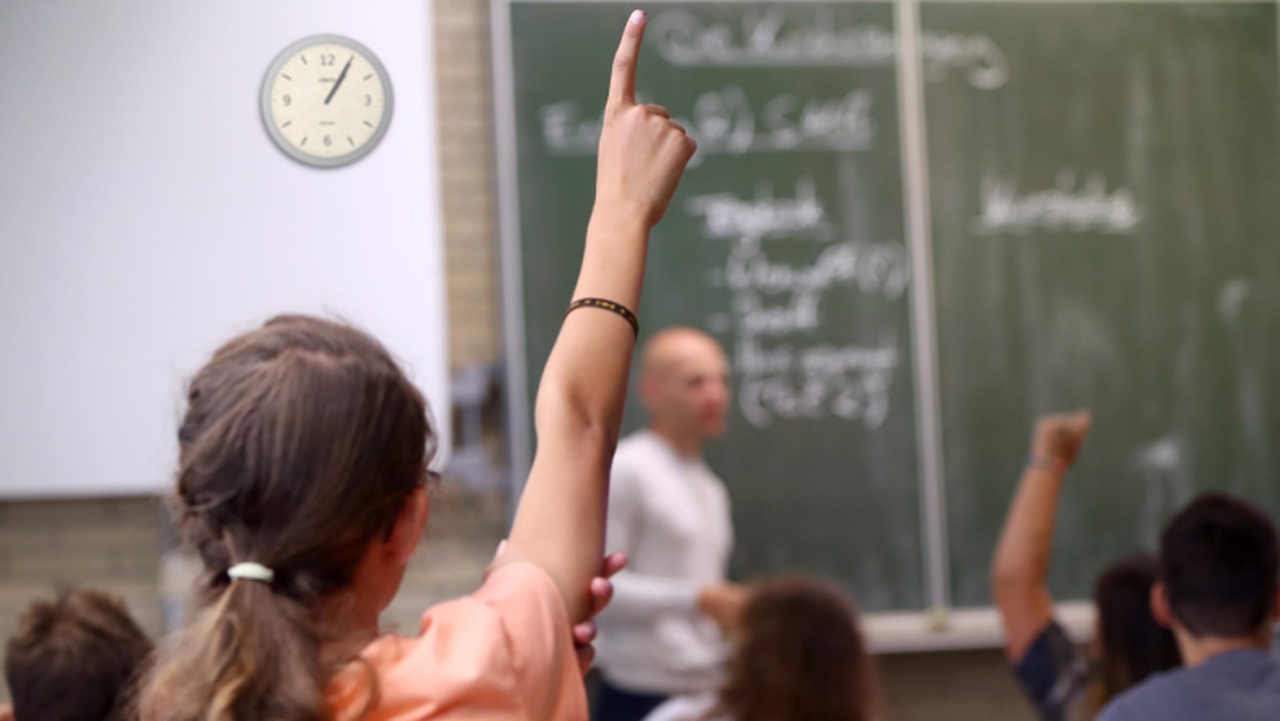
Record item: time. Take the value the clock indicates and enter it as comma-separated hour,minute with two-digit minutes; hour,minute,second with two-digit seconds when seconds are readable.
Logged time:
1,05
